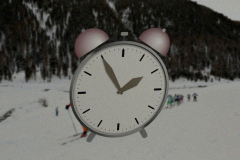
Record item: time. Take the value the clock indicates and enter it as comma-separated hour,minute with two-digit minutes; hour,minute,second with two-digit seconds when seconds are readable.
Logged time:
1,55
